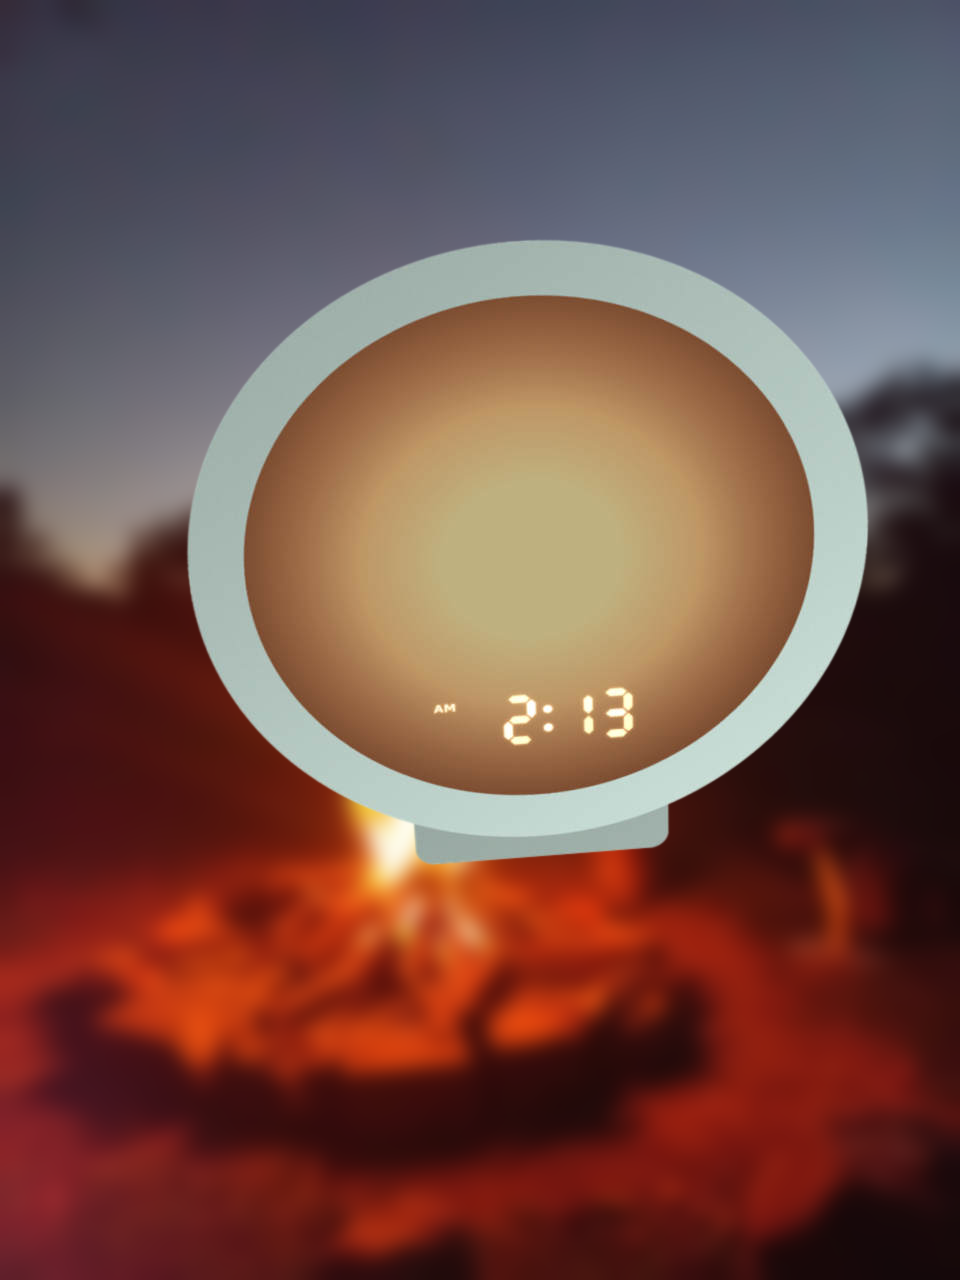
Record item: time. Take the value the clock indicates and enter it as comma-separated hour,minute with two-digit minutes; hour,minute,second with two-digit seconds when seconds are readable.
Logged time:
2,13
